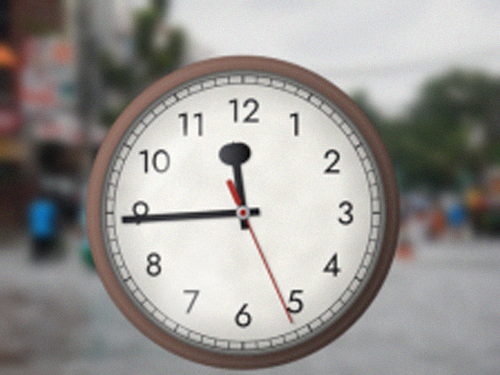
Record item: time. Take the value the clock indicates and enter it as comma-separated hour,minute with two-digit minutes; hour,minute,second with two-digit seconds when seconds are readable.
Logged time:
11,44,26
